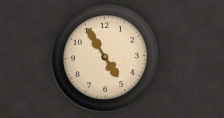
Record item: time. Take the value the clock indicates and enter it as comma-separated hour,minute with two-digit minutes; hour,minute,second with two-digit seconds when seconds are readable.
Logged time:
4,55
